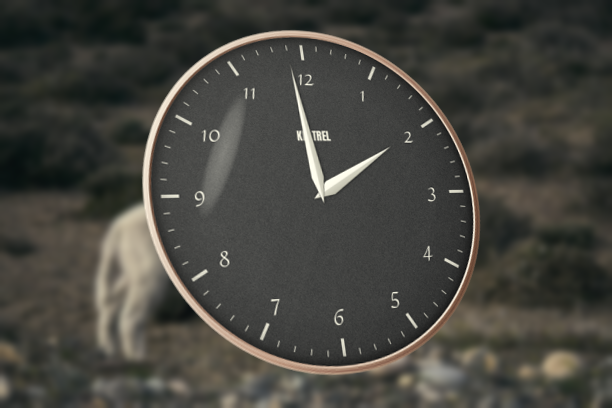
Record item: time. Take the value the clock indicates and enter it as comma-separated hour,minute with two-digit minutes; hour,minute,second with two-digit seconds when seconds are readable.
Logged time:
1,59
